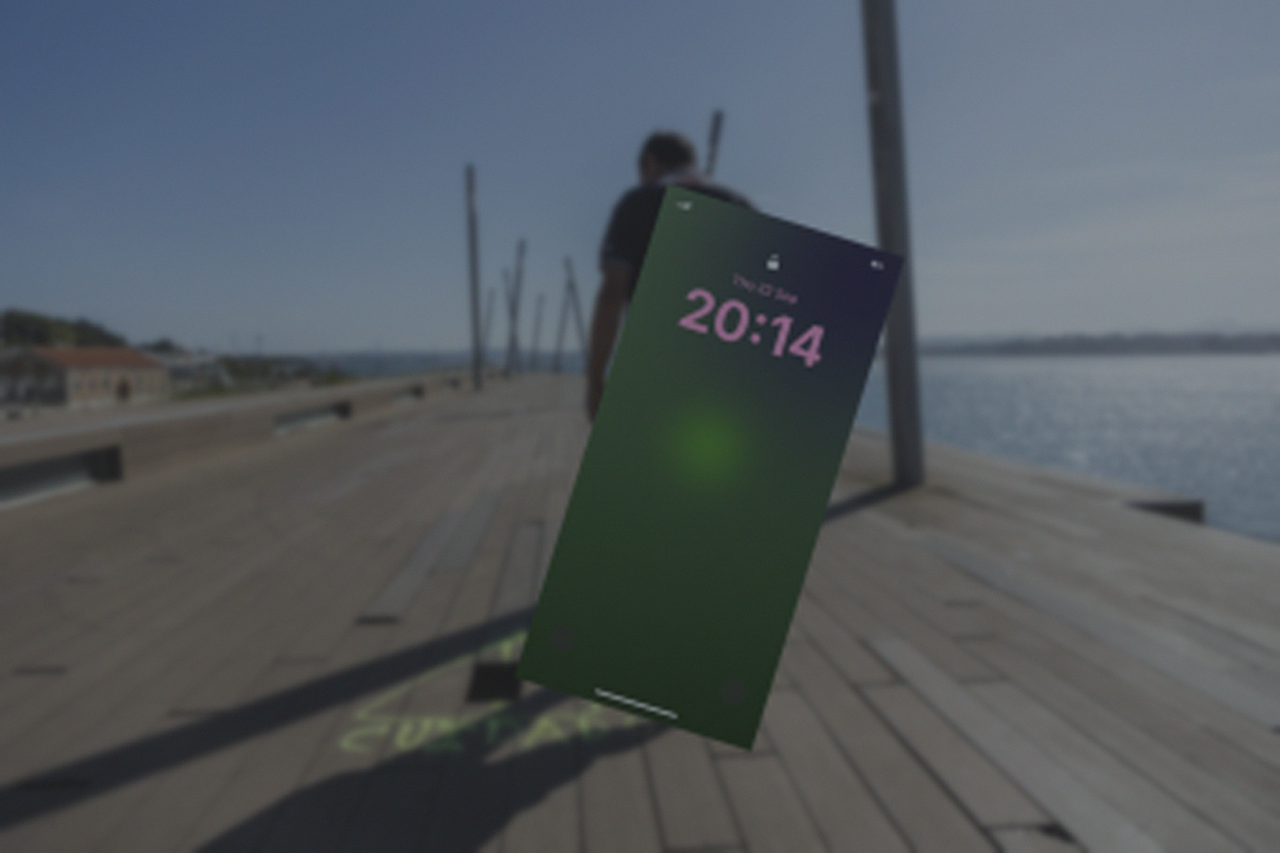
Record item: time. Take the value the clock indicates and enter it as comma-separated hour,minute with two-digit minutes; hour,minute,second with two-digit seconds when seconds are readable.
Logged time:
20,14
